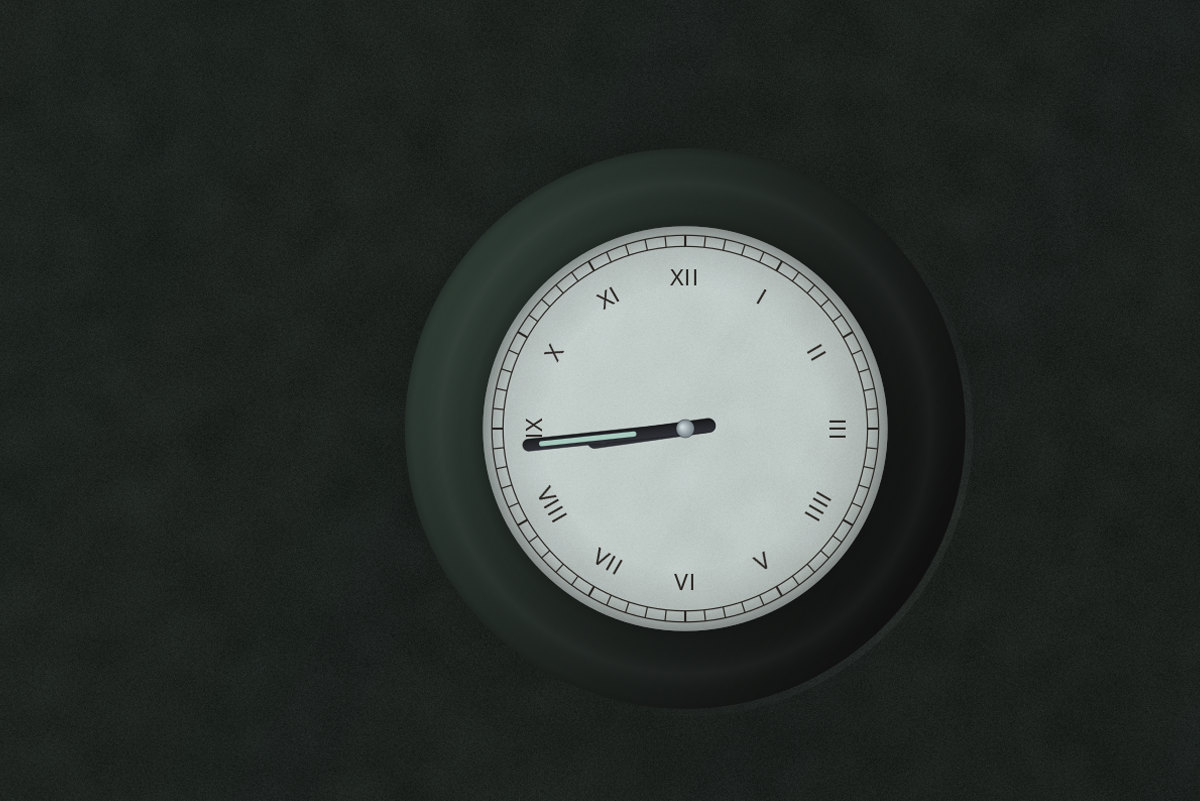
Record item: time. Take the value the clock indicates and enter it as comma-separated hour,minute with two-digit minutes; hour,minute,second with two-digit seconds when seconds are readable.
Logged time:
8,44
